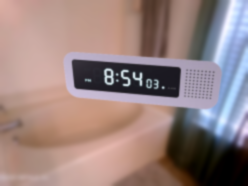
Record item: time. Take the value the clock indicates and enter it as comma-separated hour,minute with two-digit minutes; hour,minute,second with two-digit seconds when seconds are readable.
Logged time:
8,54
